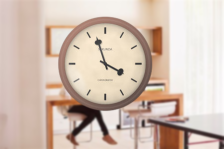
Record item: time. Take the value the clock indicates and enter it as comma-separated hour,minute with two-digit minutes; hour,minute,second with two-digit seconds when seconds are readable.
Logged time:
3,57
